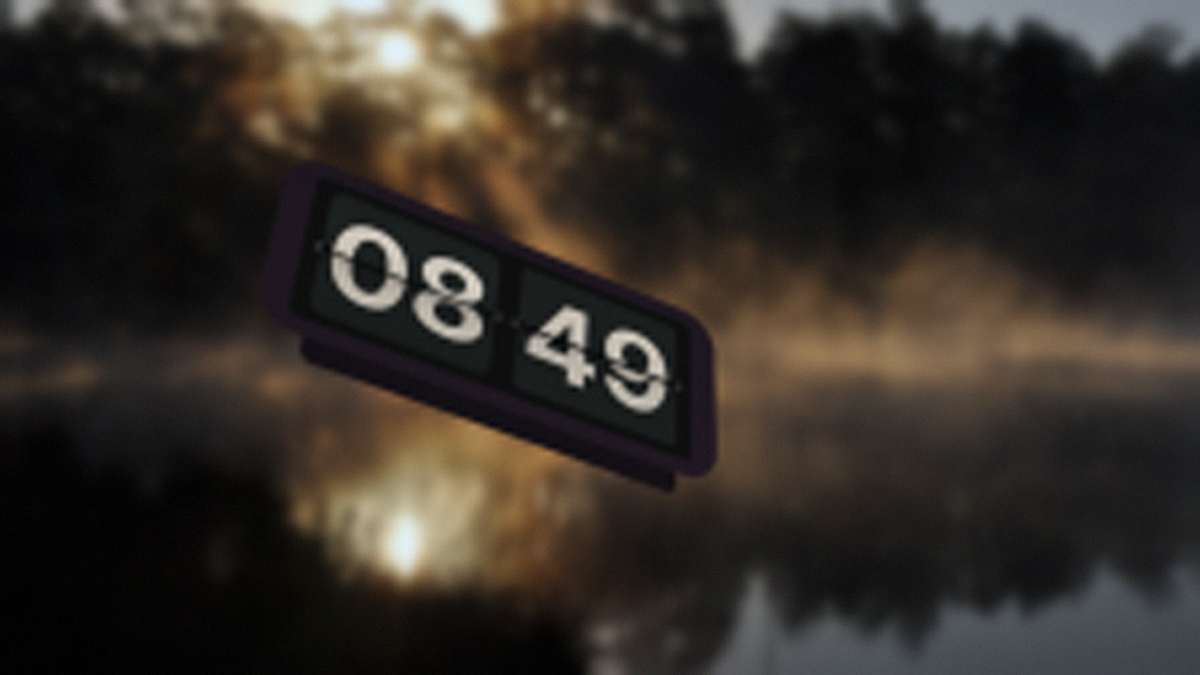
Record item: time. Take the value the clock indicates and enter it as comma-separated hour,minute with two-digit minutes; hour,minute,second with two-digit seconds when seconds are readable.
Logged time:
8,49
